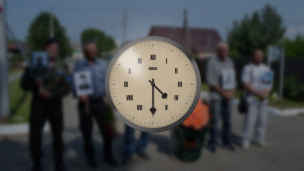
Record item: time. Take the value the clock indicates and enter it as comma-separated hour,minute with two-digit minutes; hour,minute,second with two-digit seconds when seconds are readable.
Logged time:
4,30
